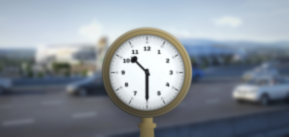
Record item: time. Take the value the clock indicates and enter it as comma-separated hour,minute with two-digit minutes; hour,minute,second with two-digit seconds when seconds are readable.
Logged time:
10,30
